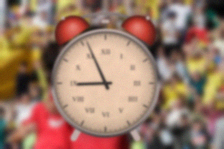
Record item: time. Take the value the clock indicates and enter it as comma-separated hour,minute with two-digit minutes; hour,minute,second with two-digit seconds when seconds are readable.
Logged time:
8,56
